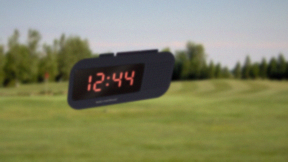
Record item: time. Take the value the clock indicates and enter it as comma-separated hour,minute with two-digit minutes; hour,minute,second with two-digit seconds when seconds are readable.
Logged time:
12,44
